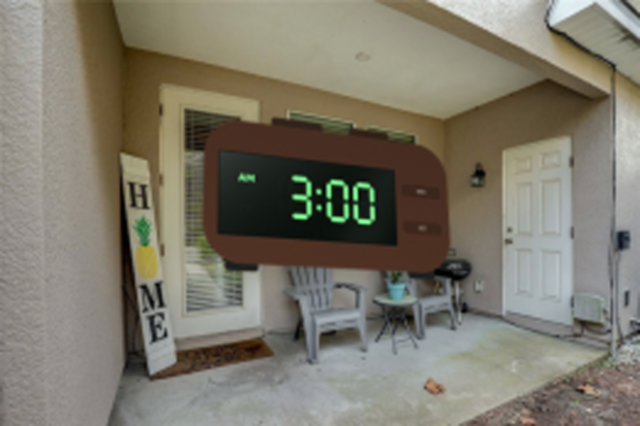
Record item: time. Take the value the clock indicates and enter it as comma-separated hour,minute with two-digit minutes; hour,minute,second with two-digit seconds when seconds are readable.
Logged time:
3,00
